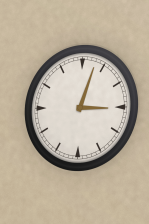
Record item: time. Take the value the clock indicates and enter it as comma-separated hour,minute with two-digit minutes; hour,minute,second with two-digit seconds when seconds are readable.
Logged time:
3,03
